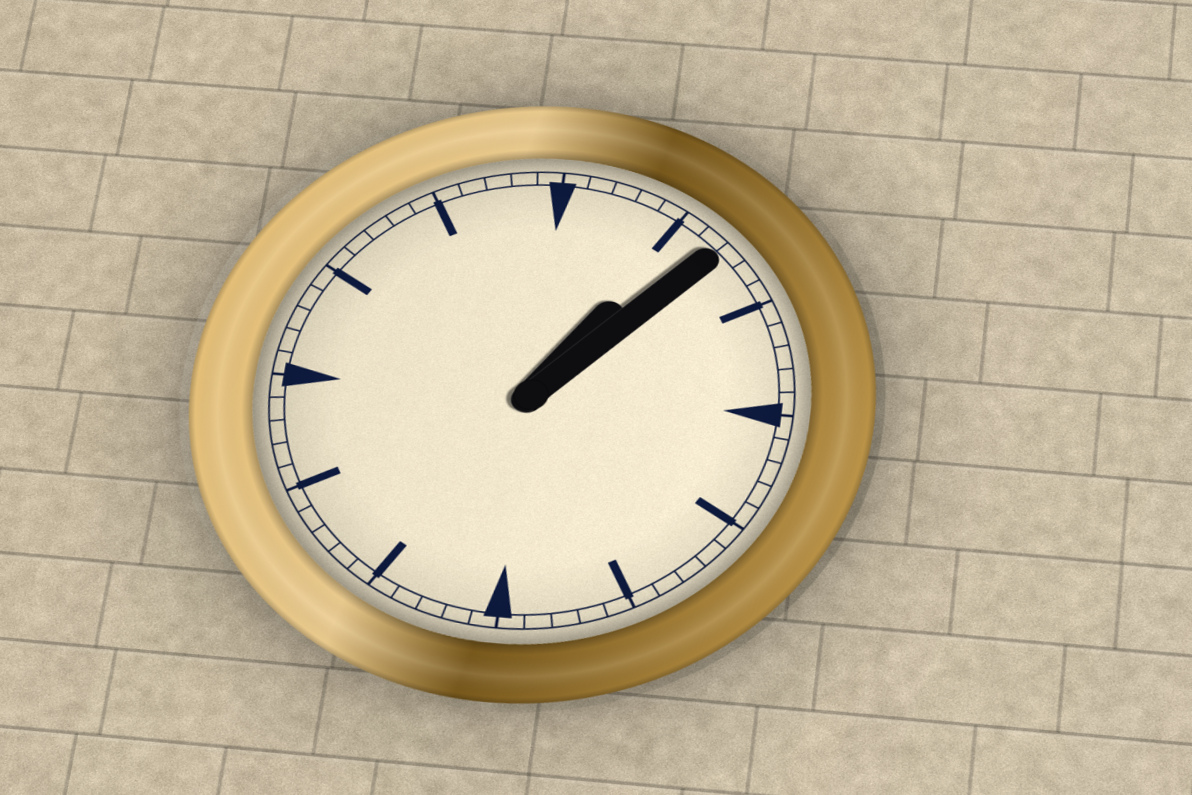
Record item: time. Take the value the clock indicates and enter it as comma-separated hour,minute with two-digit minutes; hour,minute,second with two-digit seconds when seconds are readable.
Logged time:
1,07
